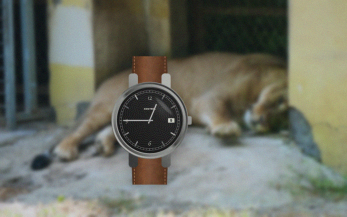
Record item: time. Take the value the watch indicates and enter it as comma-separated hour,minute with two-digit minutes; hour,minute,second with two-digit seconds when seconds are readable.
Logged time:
12,45
